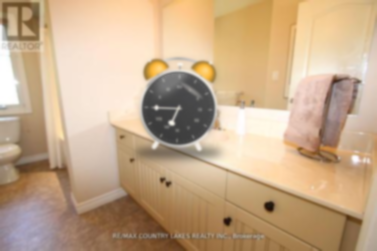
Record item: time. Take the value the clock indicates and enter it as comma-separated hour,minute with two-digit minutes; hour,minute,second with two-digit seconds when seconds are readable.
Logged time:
6,45
